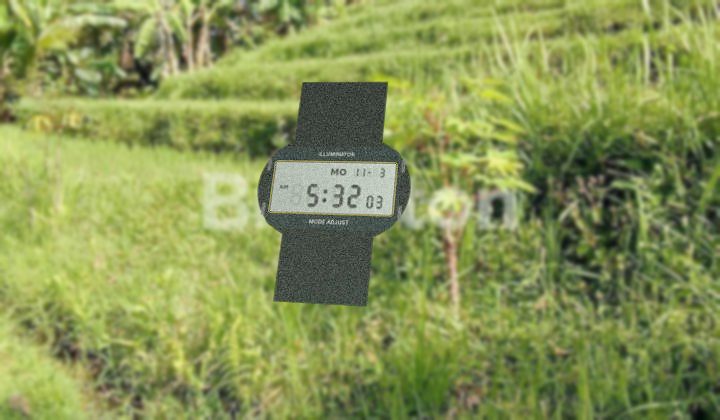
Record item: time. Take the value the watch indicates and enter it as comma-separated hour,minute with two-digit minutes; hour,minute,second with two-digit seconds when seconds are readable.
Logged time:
5,32,03
